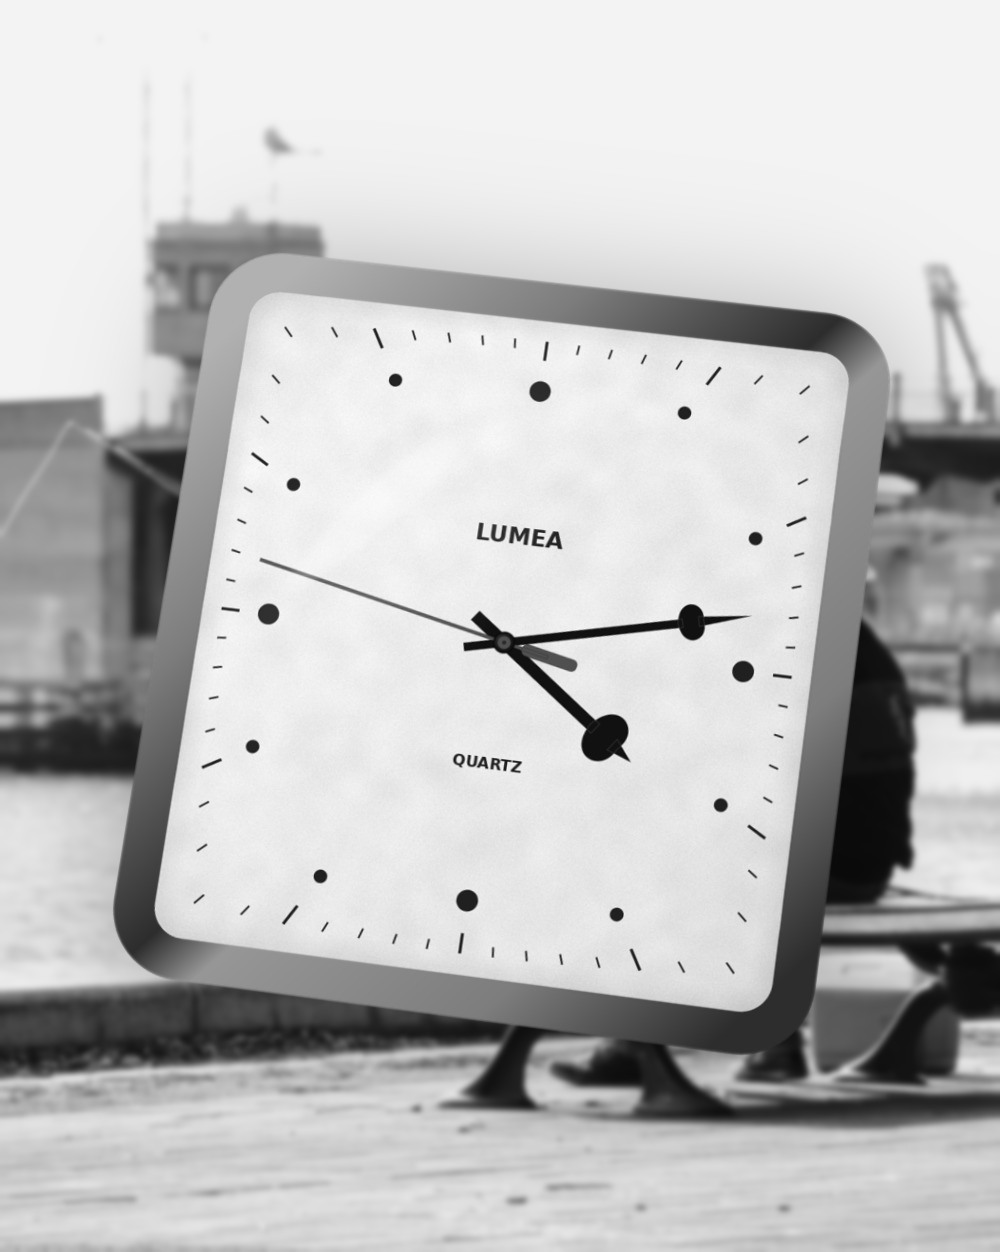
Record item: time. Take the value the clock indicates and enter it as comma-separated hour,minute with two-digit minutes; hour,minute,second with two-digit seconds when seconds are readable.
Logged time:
4,12,47
